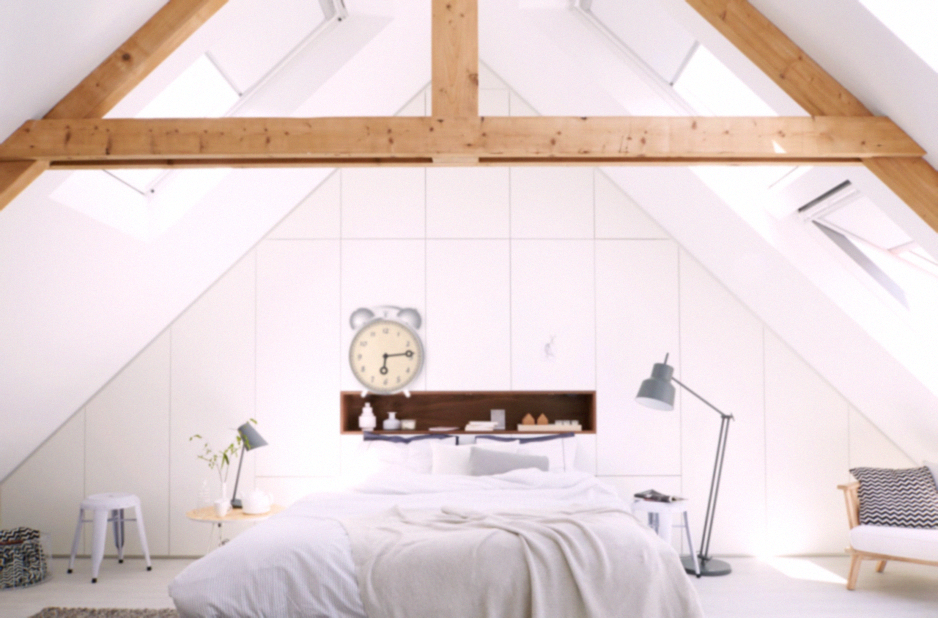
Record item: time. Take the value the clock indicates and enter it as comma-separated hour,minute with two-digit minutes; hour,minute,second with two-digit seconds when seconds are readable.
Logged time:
6,14
